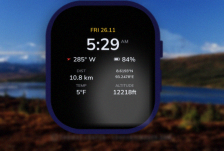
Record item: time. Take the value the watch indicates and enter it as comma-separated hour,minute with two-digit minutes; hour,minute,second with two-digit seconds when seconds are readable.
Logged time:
5,29
